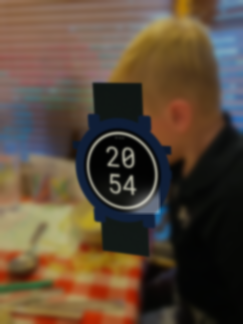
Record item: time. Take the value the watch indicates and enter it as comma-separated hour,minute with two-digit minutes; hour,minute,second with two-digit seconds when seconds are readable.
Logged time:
20,54
